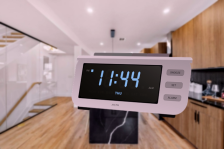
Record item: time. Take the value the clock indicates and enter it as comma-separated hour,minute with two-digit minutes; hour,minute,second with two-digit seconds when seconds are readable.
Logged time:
11,44
